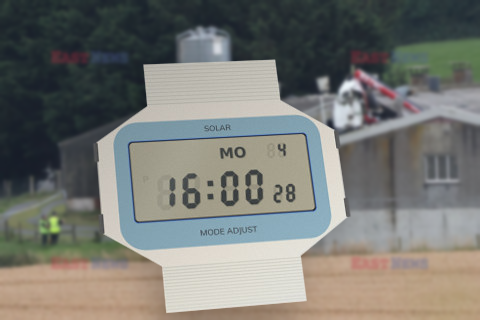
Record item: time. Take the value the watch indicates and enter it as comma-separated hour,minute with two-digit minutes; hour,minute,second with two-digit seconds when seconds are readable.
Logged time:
16,00,28
